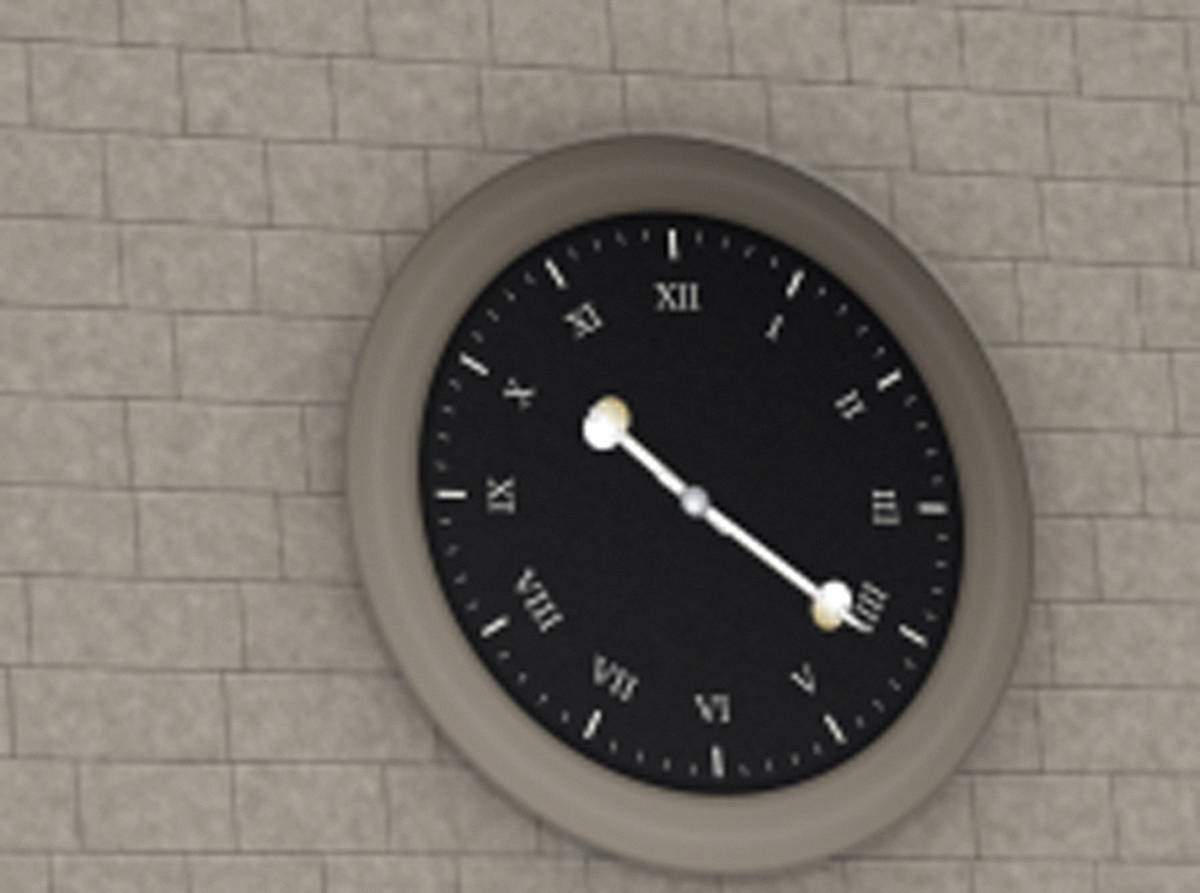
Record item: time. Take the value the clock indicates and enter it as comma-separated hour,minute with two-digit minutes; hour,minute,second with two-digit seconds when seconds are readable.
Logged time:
10,21
